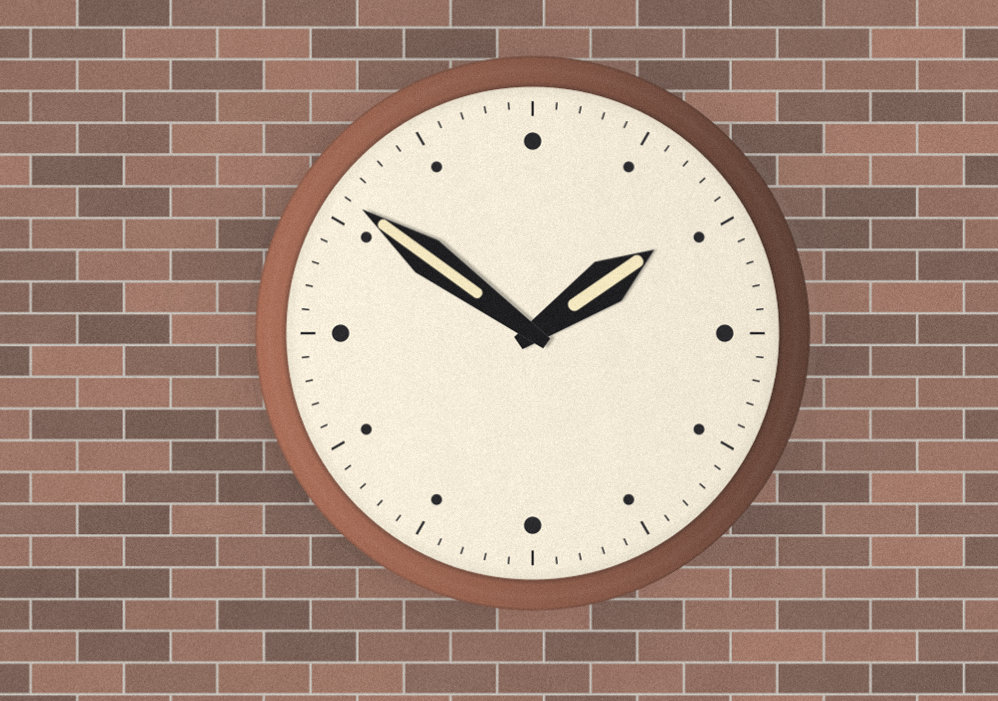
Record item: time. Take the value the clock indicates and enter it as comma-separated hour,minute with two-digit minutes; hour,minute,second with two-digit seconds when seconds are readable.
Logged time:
1,51
